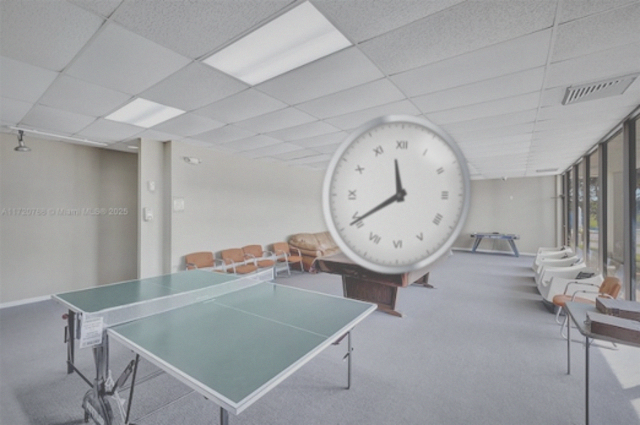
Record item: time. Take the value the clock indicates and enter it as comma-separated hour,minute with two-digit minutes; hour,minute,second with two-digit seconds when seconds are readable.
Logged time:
11,40
